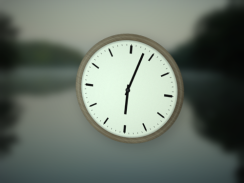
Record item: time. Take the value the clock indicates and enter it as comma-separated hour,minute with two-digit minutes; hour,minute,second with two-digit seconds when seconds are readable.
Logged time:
6,03
